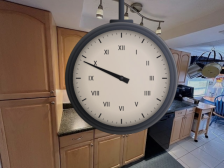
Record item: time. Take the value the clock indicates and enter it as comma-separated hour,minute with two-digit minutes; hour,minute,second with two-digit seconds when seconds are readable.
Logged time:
9,49
